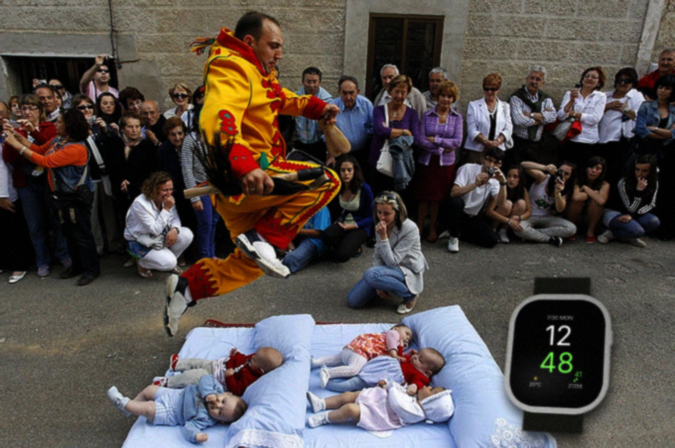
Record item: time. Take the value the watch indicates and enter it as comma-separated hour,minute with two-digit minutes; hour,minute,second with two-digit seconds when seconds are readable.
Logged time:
12,48
